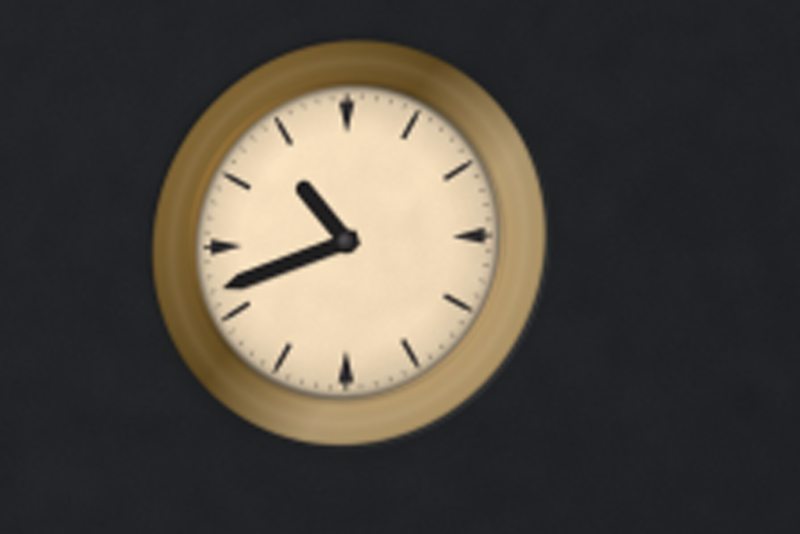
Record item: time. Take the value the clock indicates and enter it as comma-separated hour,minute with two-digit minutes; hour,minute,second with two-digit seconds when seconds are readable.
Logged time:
10,42
